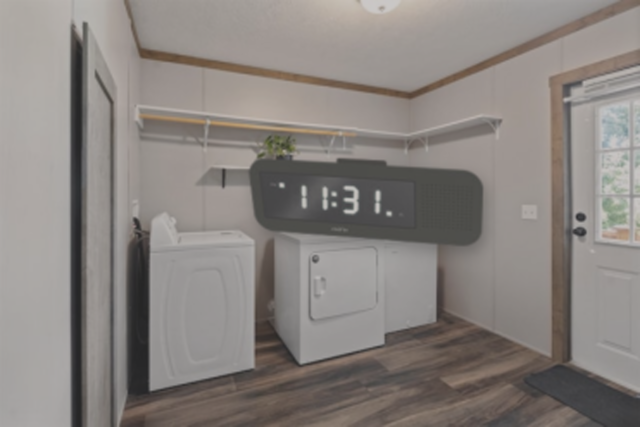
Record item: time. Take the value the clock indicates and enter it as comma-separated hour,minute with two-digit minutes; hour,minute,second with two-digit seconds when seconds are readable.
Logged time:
11,31
